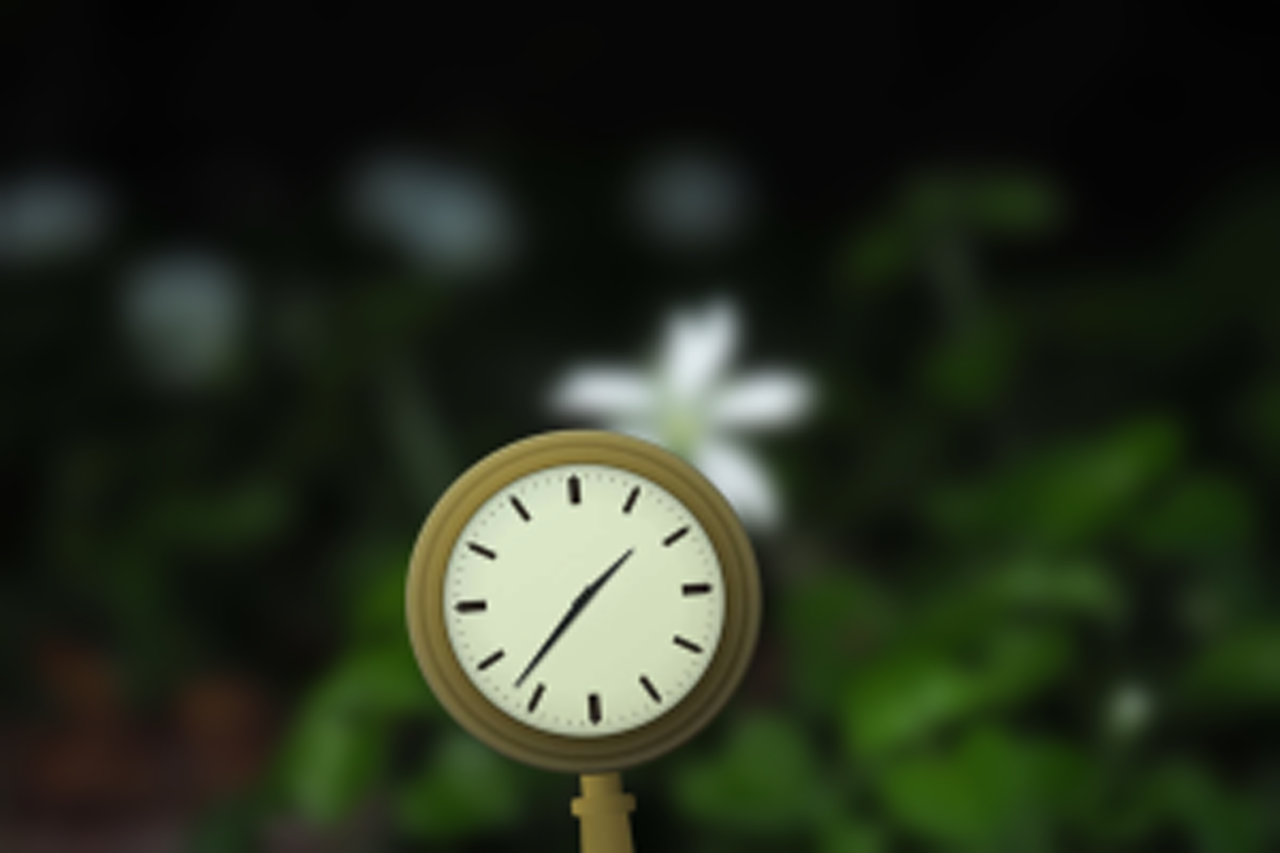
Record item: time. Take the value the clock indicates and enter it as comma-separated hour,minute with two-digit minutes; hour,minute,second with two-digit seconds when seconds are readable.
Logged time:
1,37
